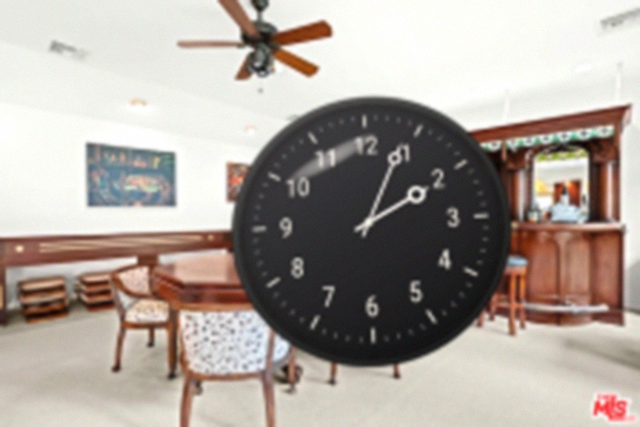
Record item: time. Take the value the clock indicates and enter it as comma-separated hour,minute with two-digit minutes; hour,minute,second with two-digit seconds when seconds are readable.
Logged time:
2,04
